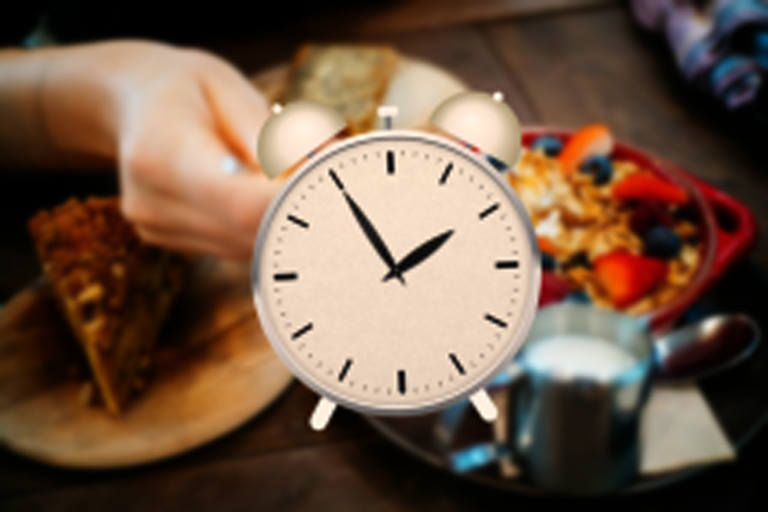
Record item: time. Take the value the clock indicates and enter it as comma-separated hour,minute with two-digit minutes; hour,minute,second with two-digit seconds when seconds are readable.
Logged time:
1,55
